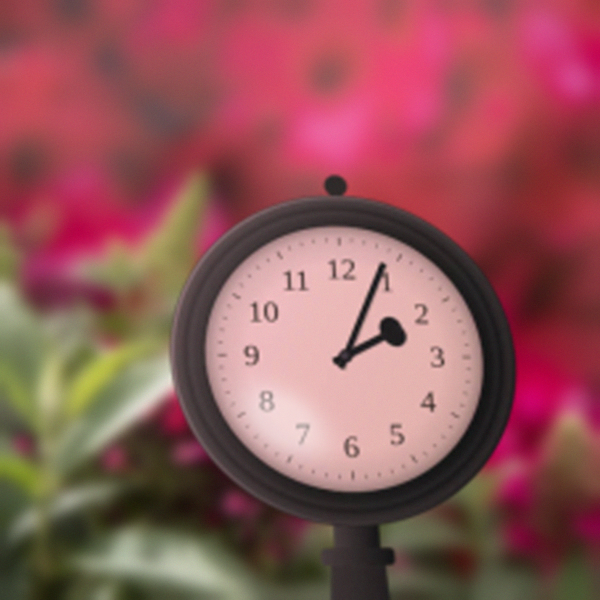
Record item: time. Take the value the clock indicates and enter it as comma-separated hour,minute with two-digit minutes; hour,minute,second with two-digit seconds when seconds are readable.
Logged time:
2,04
